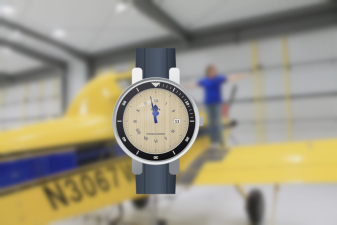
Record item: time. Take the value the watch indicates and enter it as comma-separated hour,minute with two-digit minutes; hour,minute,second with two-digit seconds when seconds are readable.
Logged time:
11,58
